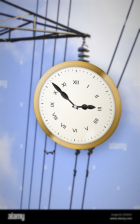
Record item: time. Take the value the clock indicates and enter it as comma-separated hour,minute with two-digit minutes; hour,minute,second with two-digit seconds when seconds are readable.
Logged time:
2,52
